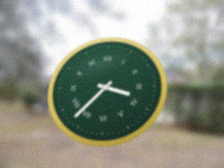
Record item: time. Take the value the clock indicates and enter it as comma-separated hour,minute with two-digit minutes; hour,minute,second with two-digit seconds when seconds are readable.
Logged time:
3,37
